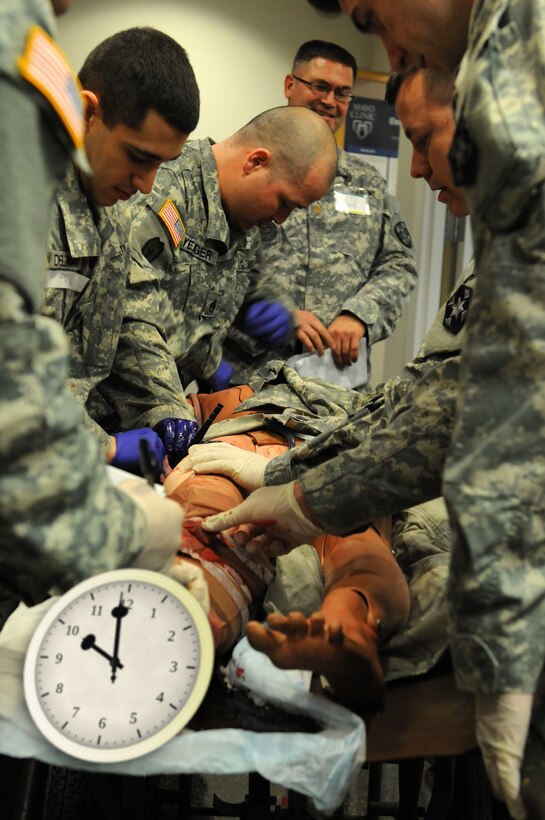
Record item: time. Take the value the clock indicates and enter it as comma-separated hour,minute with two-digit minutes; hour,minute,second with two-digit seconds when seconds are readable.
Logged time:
9,58,59
